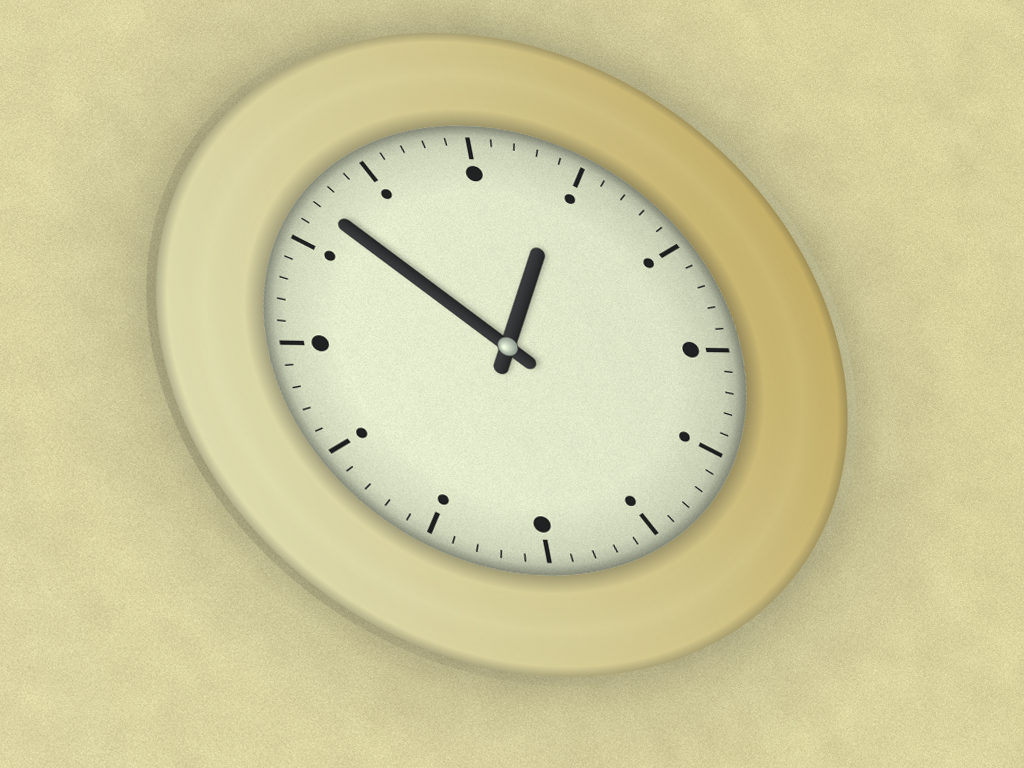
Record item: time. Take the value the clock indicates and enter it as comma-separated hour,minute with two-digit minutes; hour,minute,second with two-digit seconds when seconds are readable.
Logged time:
12,52
